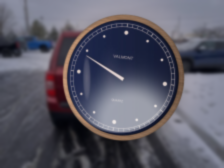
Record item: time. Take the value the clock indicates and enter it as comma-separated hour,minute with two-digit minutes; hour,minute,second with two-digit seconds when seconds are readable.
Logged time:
9,49
